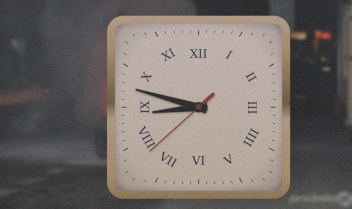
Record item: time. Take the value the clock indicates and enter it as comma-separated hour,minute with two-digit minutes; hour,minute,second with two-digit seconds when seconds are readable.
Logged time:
8,47,38
